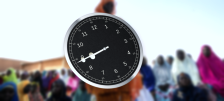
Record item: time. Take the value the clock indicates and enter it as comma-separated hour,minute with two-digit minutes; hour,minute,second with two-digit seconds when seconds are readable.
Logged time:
8,44
